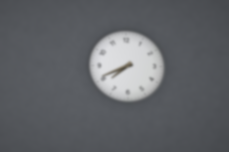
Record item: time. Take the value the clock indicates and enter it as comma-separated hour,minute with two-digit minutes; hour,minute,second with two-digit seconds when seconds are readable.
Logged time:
7,41
